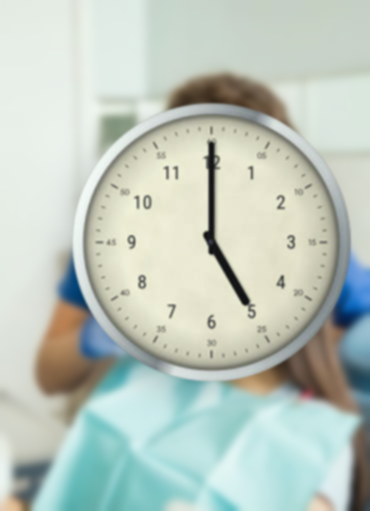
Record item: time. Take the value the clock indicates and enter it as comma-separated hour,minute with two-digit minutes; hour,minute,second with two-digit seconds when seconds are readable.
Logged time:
5,00
